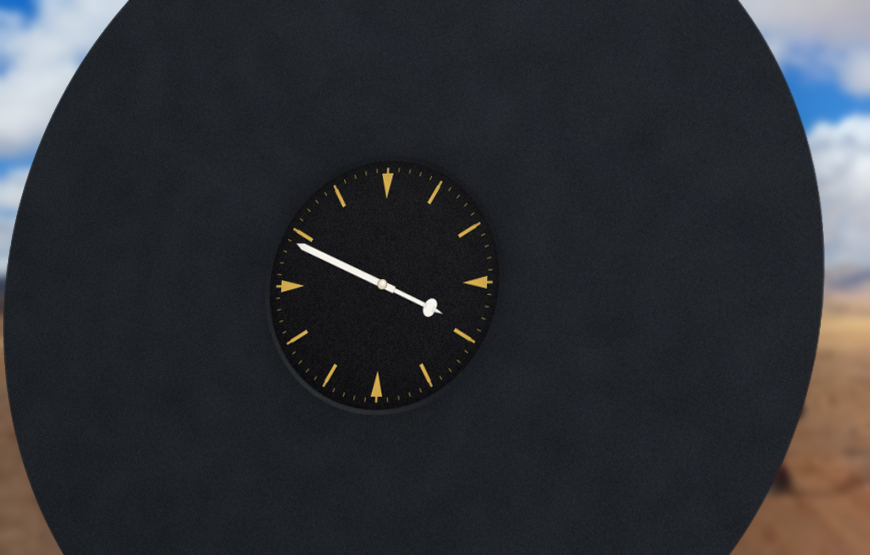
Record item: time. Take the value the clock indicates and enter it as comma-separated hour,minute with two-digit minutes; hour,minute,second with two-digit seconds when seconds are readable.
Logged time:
3,49
